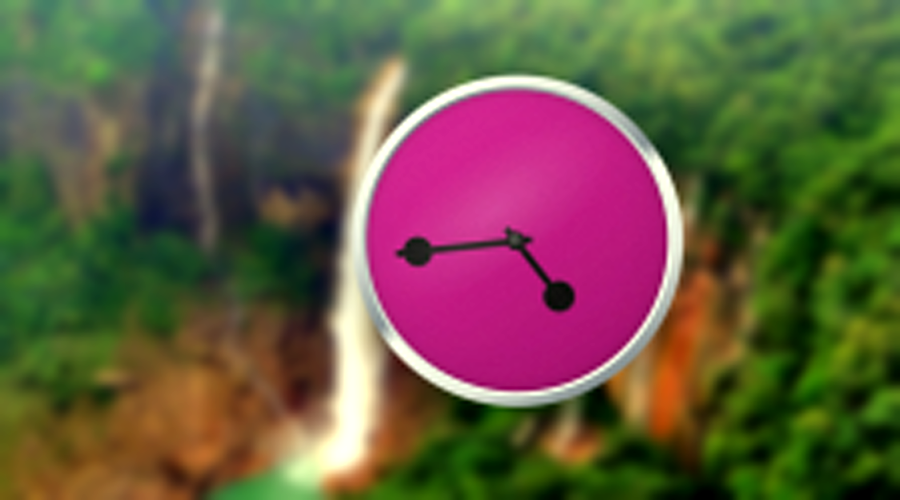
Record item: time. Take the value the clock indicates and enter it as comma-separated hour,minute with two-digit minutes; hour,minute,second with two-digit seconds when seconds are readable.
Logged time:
4,44
